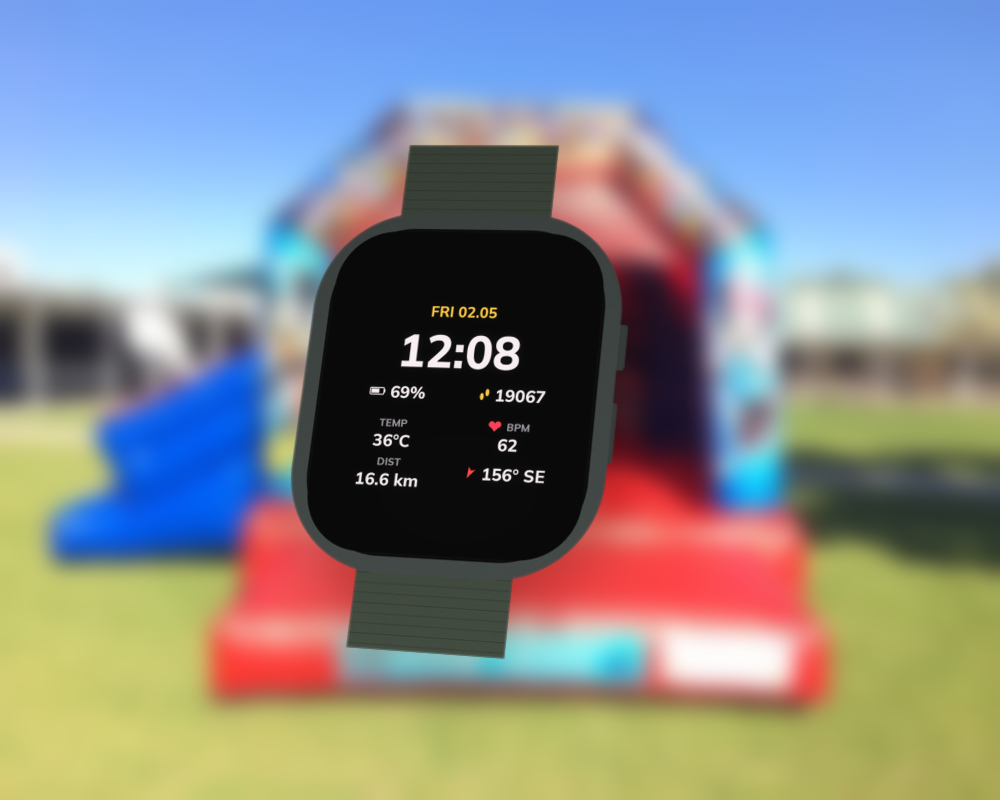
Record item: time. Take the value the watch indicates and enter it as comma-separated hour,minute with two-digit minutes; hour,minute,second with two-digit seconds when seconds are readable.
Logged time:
12,08
